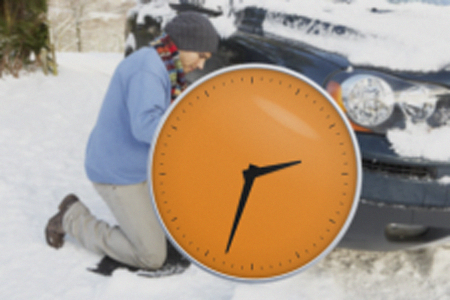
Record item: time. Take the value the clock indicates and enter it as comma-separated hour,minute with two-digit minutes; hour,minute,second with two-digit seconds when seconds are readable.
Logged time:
2,33
